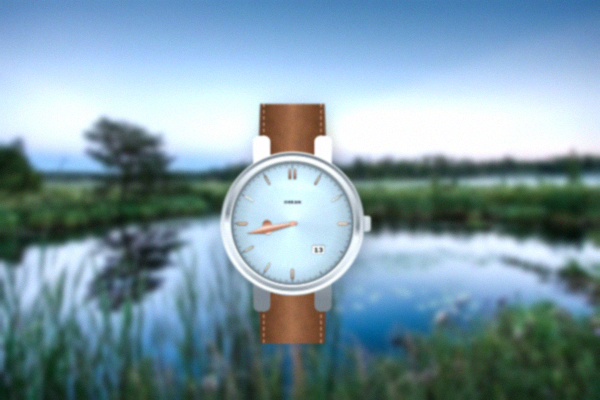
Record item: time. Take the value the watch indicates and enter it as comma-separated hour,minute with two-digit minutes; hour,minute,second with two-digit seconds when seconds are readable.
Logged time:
8,43
